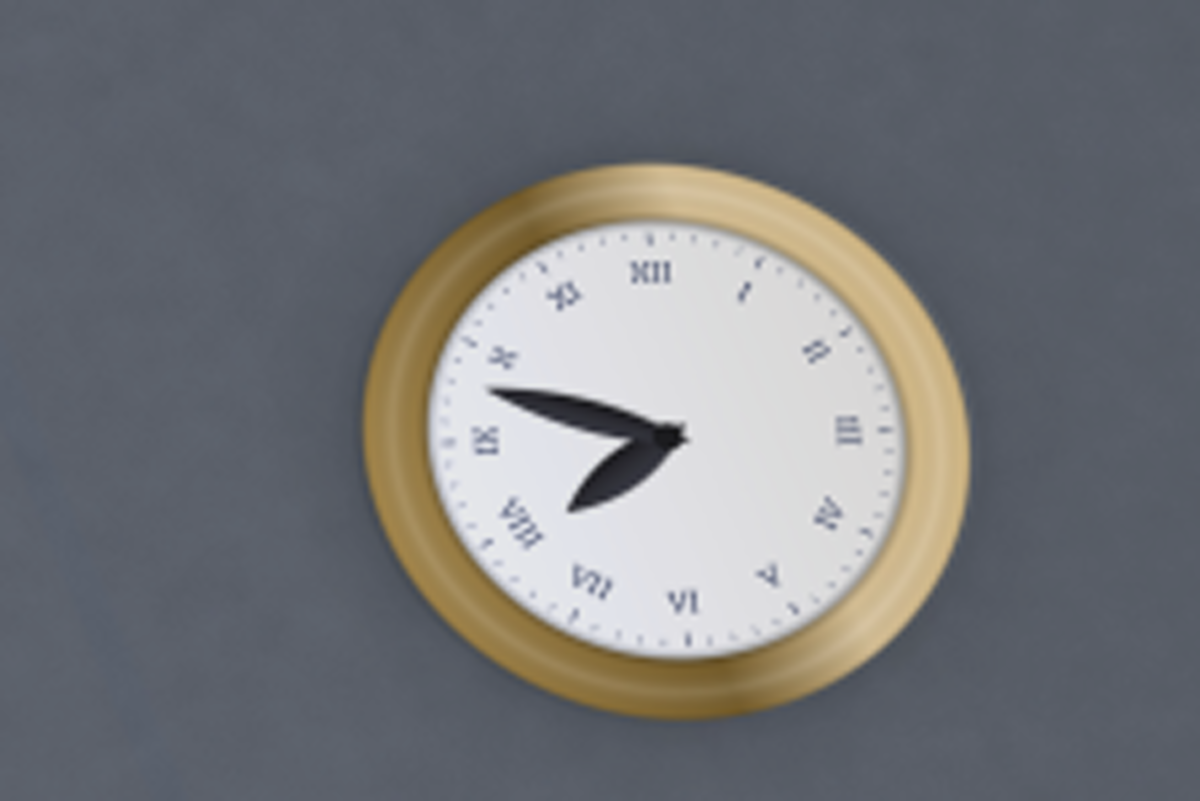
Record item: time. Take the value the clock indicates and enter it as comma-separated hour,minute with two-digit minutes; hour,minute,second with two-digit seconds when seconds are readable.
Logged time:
7,48
